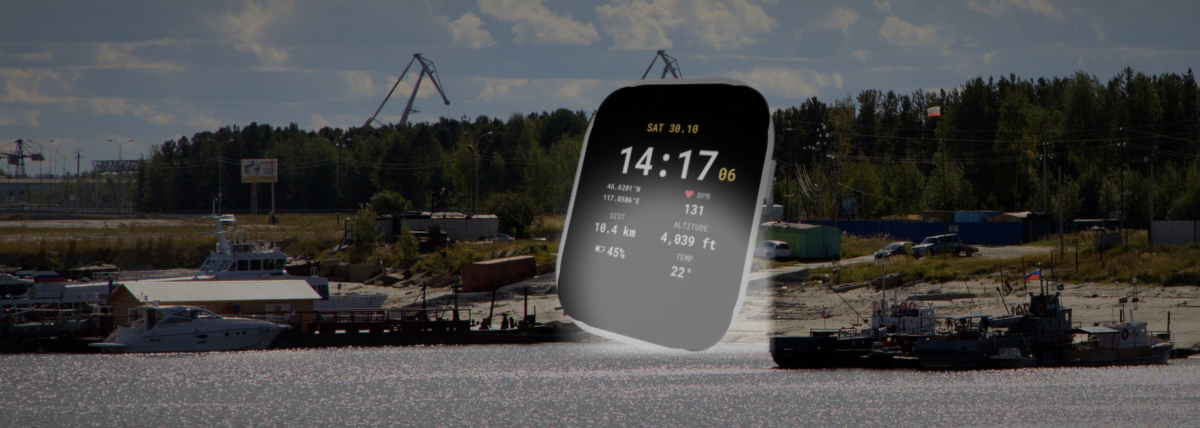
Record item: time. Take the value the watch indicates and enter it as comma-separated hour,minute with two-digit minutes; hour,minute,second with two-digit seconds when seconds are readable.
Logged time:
14,17,06
